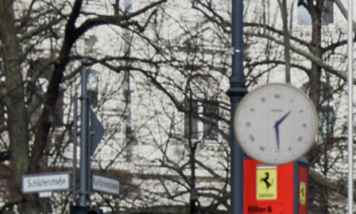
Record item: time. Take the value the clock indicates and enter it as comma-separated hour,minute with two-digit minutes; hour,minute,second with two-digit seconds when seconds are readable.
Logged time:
1,29
